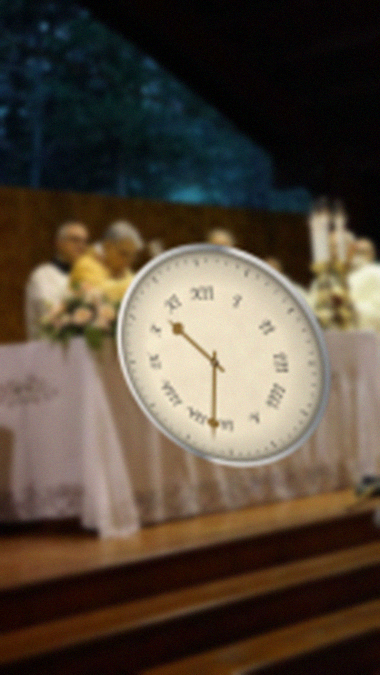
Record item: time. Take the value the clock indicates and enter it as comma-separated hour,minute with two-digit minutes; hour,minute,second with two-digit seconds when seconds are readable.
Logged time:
10,32
